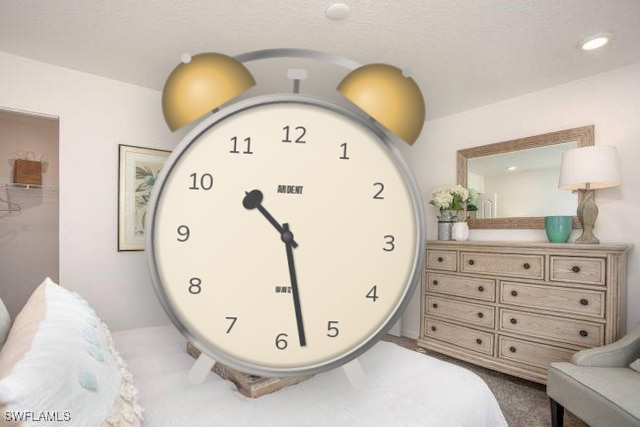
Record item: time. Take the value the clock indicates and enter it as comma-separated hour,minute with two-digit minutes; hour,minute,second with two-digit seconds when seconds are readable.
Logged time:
10,28
